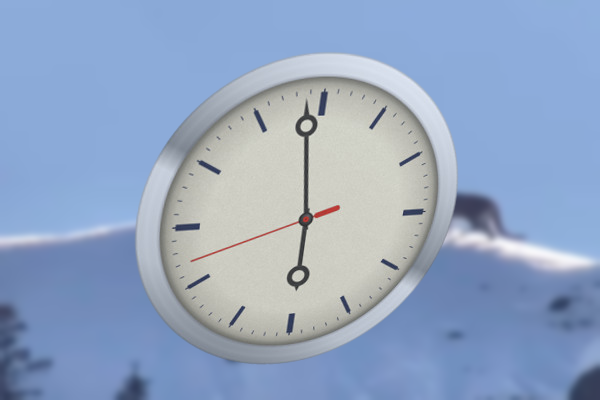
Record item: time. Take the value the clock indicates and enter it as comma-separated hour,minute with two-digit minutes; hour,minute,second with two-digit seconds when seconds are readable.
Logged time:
5,58,42
